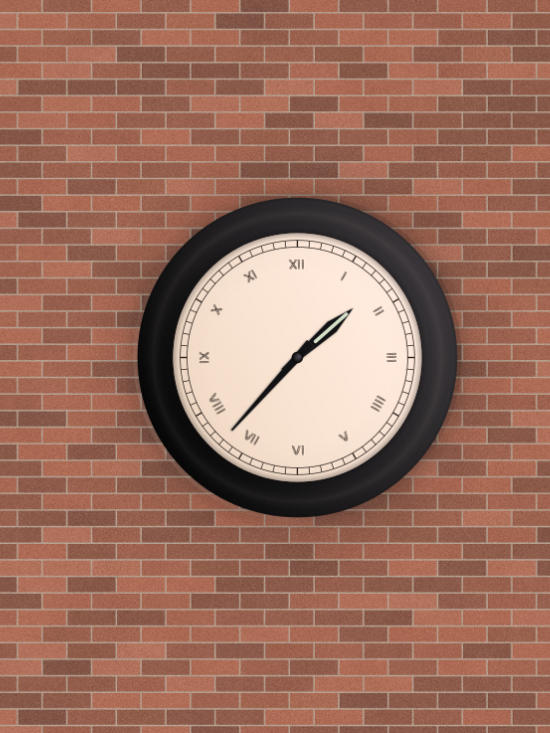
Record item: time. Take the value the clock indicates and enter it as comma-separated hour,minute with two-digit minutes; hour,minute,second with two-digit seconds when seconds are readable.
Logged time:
1,37
